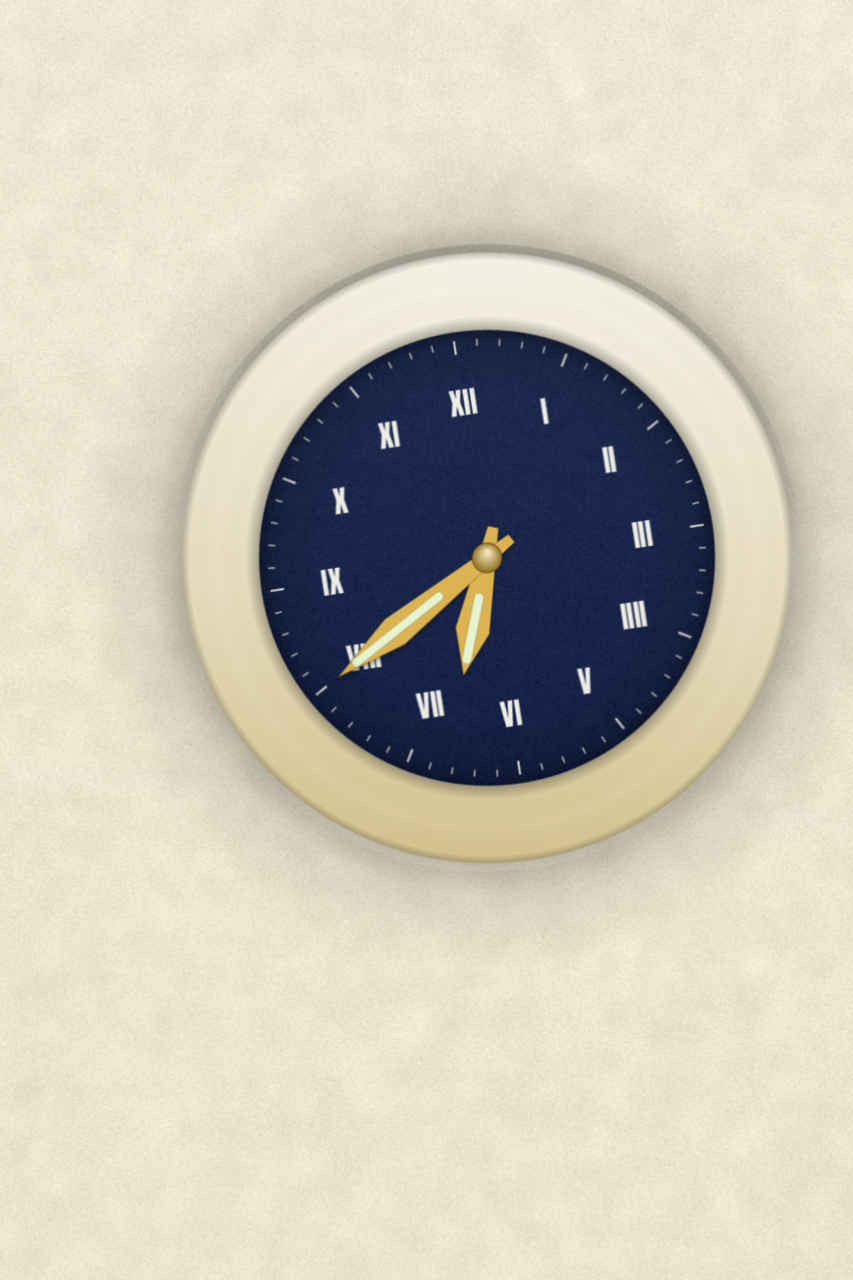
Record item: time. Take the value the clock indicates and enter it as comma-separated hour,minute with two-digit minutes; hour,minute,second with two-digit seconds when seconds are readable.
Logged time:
6,40
